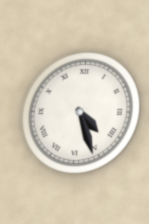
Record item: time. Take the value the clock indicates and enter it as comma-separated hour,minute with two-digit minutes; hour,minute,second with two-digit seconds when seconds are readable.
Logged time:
4,26
